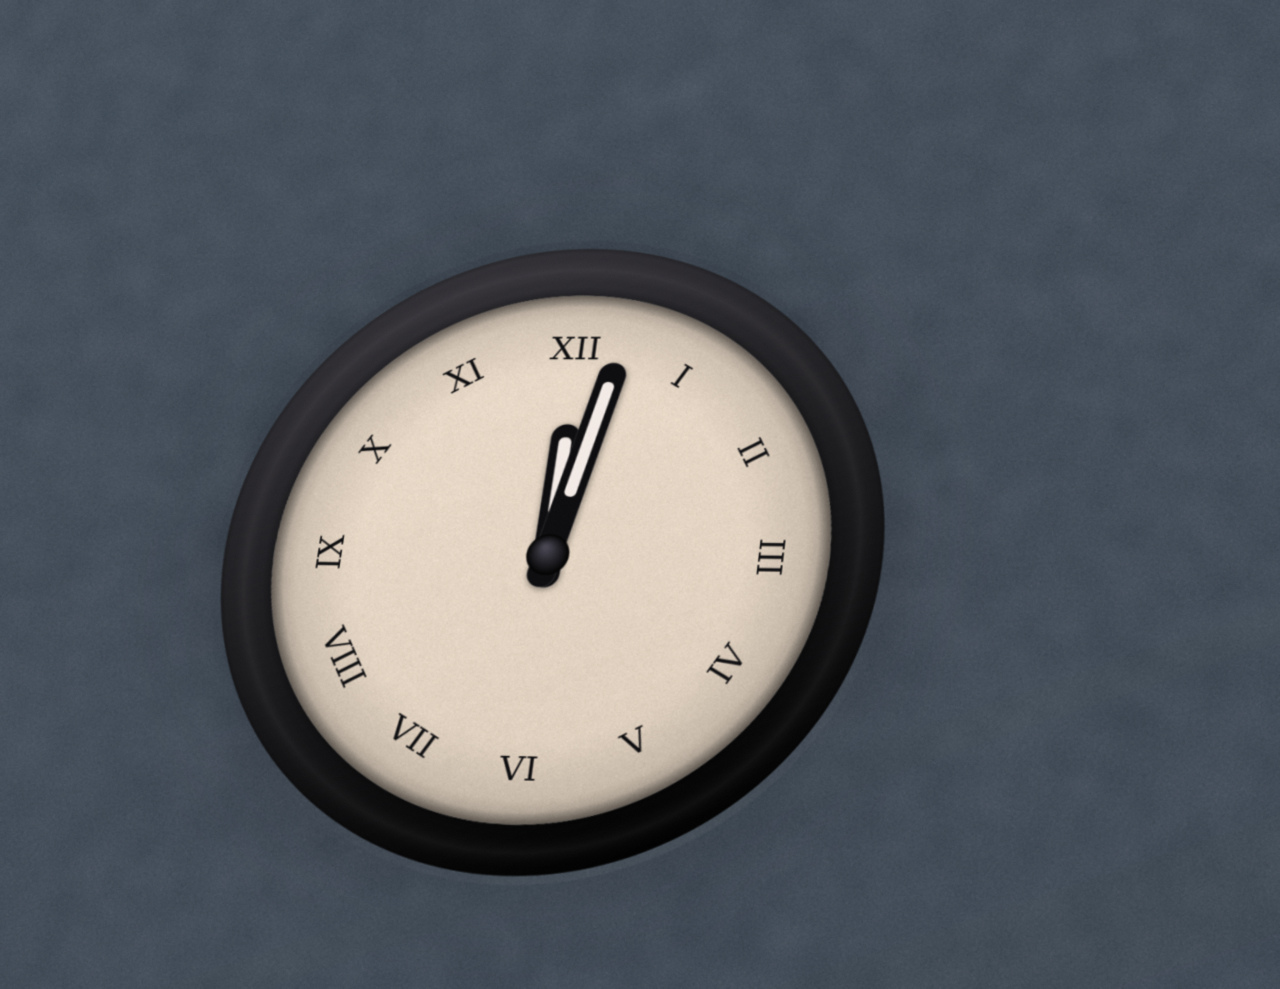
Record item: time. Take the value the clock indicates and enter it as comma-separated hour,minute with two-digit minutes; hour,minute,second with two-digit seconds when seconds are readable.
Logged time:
12,02
